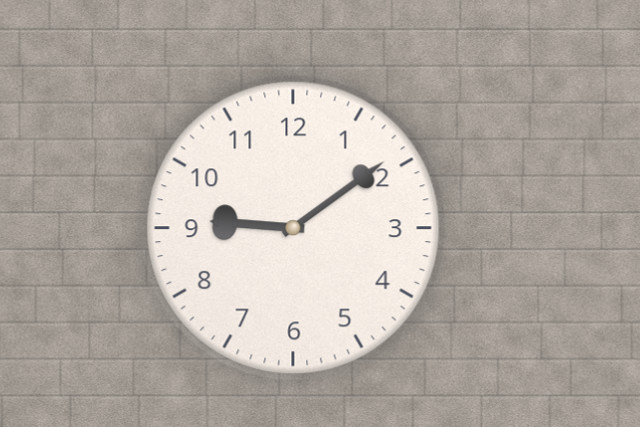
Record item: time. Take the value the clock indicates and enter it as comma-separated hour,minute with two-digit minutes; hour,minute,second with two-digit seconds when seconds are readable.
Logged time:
9,09
